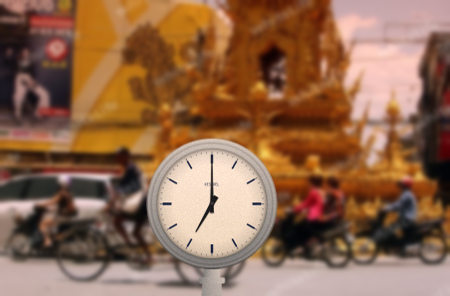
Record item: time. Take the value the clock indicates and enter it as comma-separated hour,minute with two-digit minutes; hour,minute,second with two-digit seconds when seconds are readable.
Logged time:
7,00
